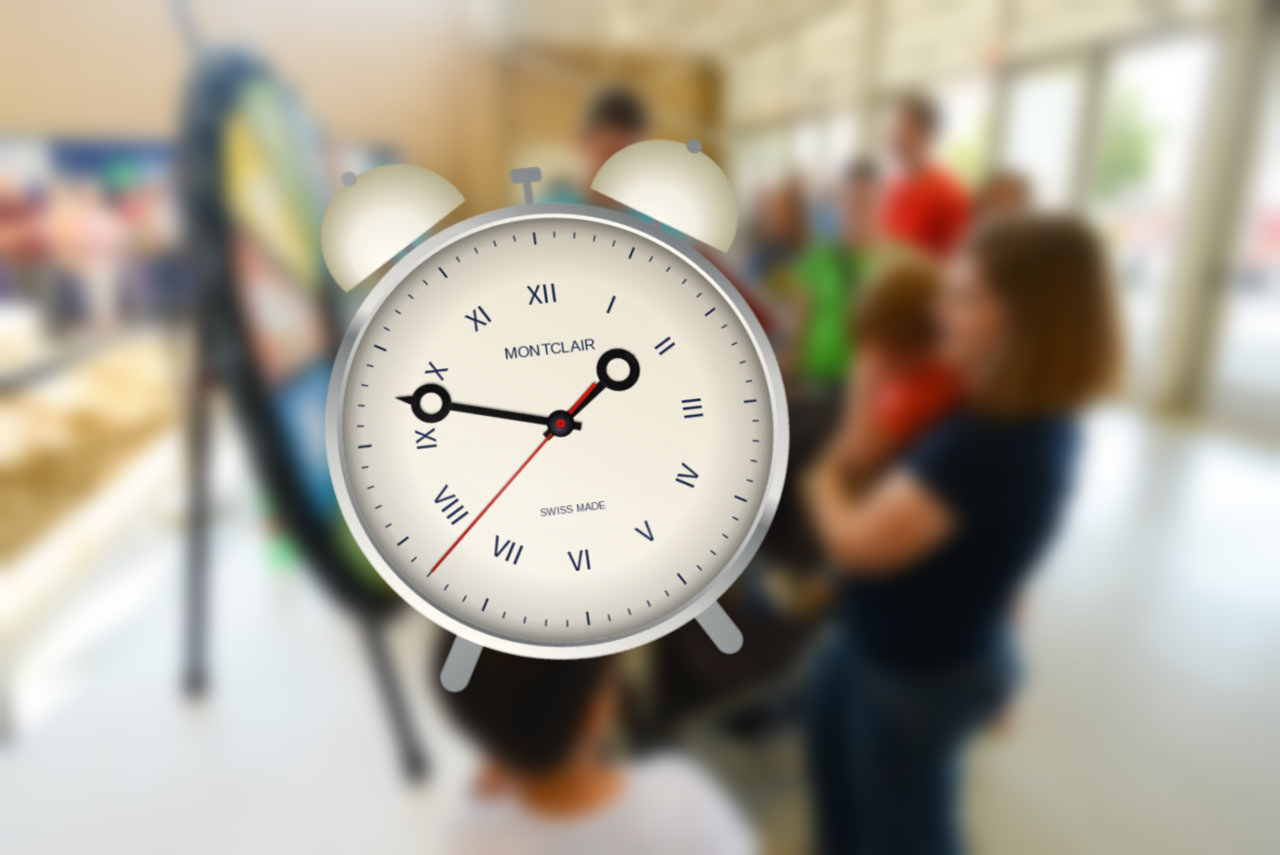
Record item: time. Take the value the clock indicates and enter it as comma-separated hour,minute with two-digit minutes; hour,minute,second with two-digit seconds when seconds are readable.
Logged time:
1,47,38
